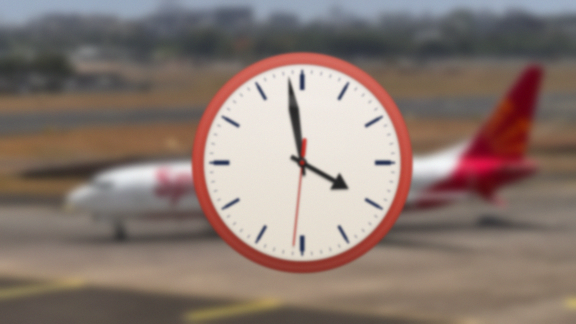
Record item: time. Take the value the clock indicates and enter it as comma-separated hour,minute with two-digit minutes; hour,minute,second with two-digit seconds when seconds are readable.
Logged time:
3,58,31
